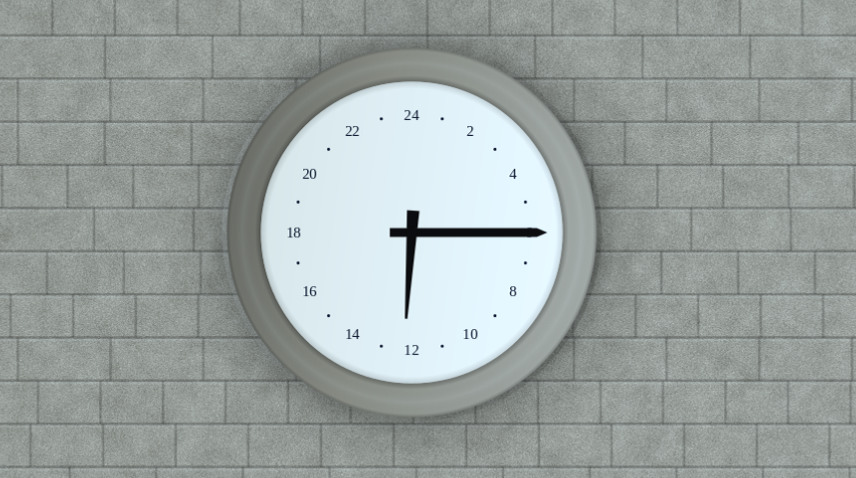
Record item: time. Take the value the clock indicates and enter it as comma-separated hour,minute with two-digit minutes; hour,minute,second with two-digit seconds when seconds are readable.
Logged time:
12,15
